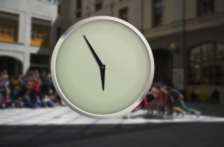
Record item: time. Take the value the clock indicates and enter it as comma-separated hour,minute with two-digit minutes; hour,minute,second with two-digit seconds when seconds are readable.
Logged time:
5,55
